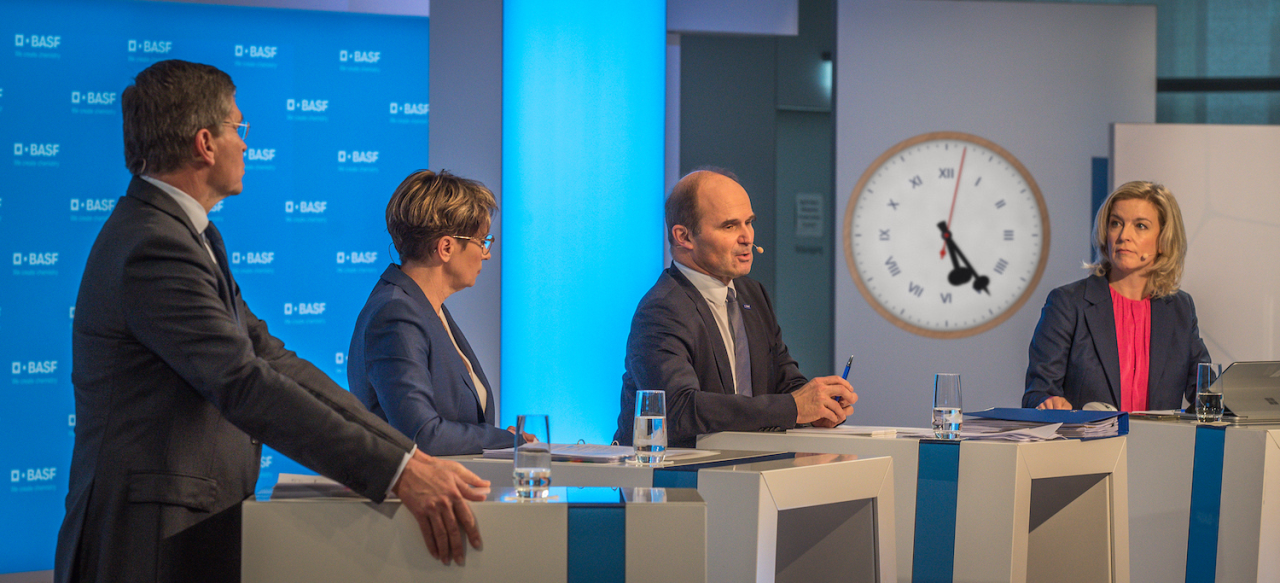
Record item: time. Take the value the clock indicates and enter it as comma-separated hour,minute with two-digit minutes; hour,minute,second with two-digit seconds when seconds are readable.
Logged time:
5,24,02
